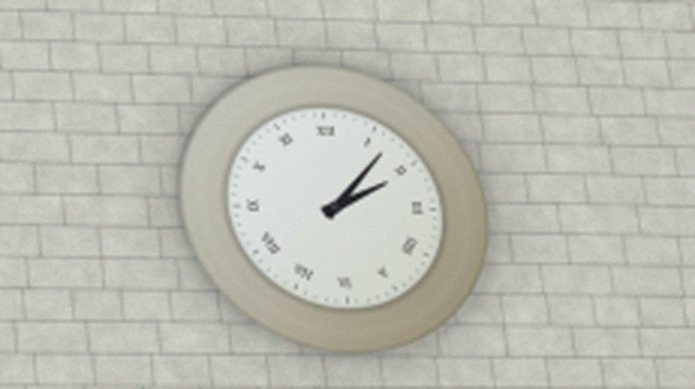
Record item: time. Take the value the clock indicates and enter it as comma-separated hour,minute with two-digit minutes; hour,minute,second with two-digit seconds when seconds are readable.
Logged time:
2,07
